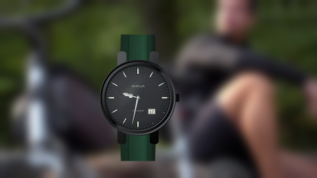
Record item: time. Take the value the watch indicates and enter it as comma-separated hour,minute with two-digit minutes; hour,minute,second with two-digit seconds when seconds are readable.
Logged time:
9,32
